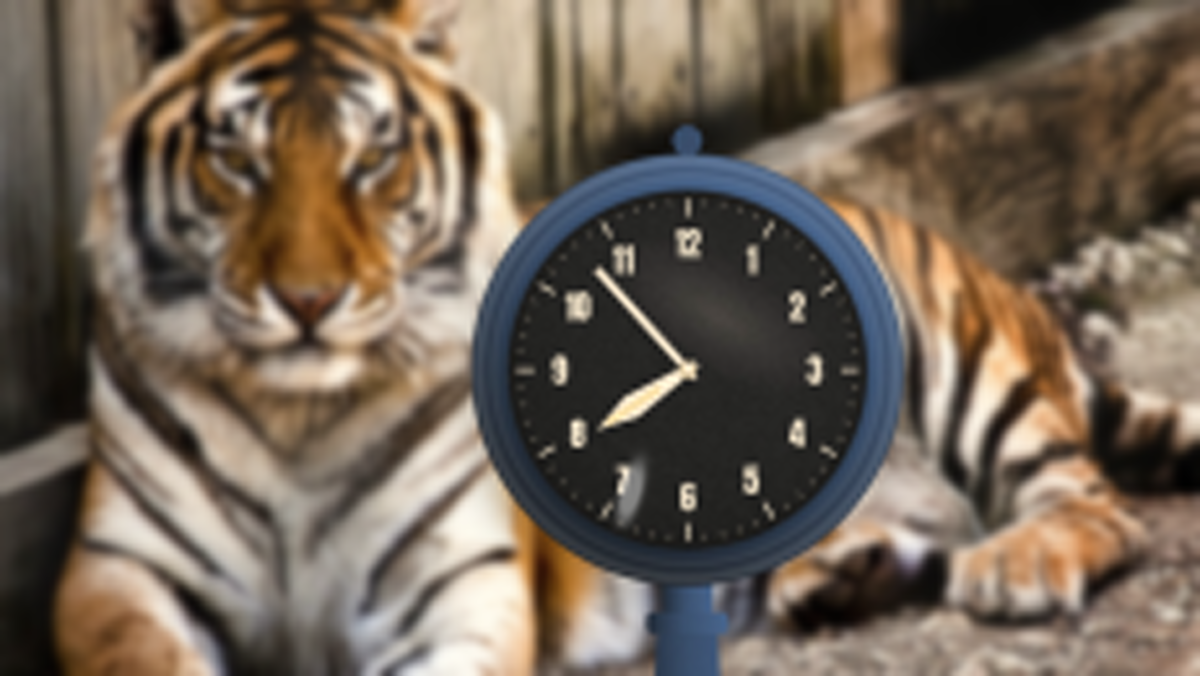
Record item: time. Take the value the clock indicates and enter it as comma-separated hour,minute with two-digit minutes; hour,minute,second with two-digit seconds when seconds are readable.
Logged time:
7,53
